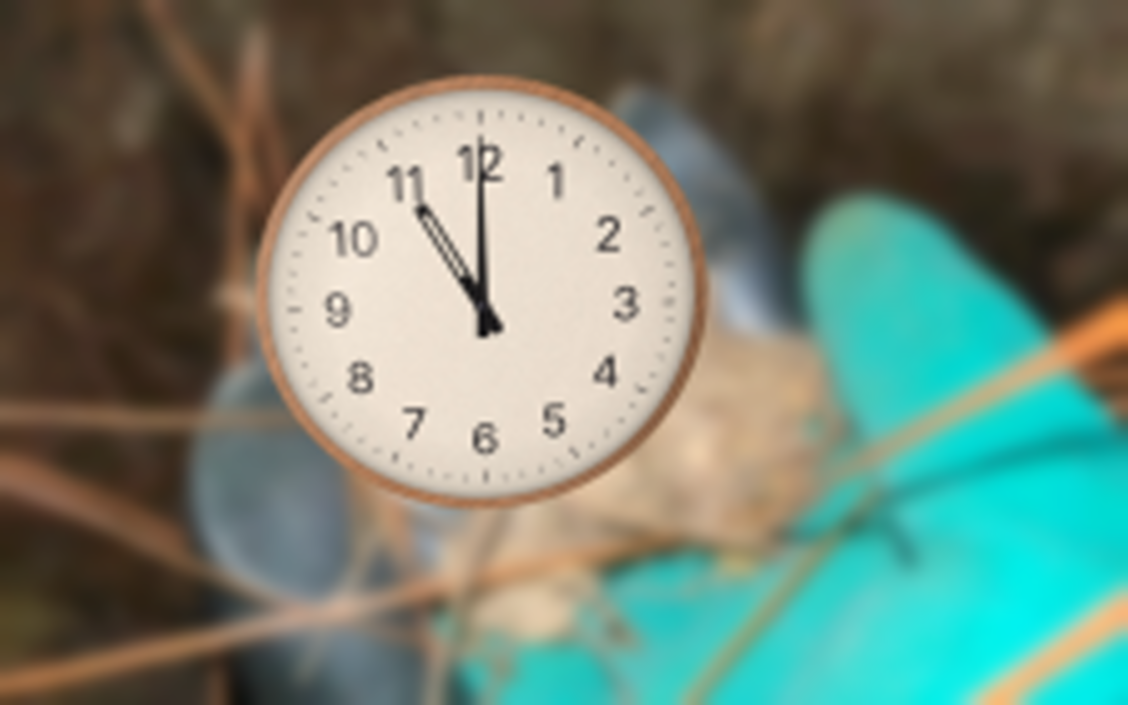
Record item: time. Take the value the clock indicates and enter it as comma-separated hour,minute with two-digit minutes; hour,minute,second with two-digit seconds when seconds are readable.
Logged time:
11,00
